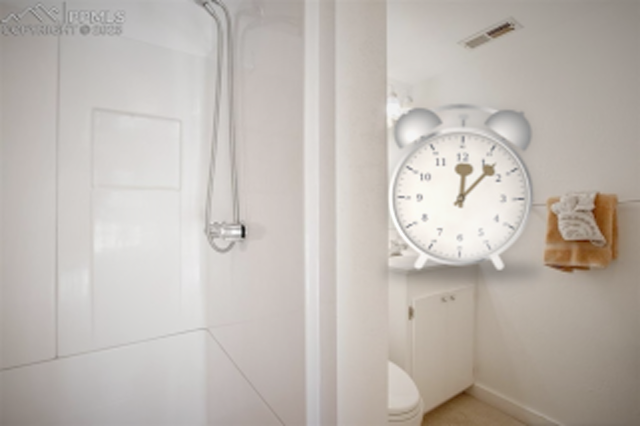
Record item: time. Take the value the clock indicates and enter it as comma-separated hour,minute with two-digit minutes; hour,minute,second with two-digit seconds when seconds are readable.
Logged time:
12,07
